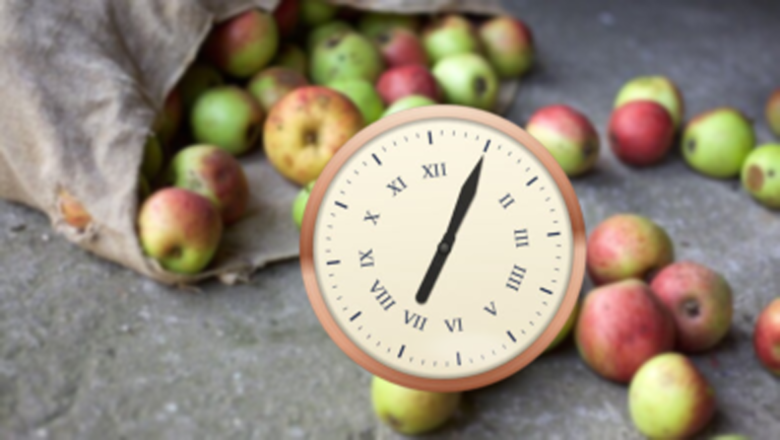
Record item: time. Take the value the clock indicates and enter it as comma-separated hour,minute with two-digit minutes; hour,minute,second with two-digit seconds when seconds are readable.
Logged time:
7,05
